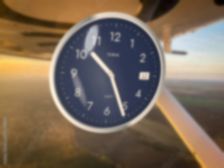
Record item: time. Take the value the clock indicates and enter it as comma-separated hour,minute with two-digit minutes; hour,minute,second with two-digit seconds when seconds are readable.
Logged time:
10,26
